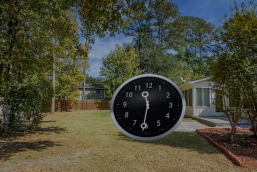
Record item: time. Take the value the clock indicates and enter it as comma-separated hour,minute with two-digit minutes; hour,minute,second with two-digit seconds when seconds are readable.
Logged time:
11,31
